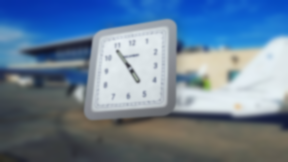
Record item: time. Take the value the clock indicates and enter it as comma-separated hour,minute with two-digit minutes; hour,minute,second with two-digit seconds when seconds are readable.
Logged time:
4,54
